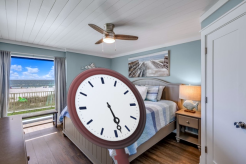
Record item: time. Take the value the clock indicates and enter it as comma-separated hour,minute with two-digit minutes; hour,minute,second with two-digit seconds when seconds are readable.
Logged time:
5,28
